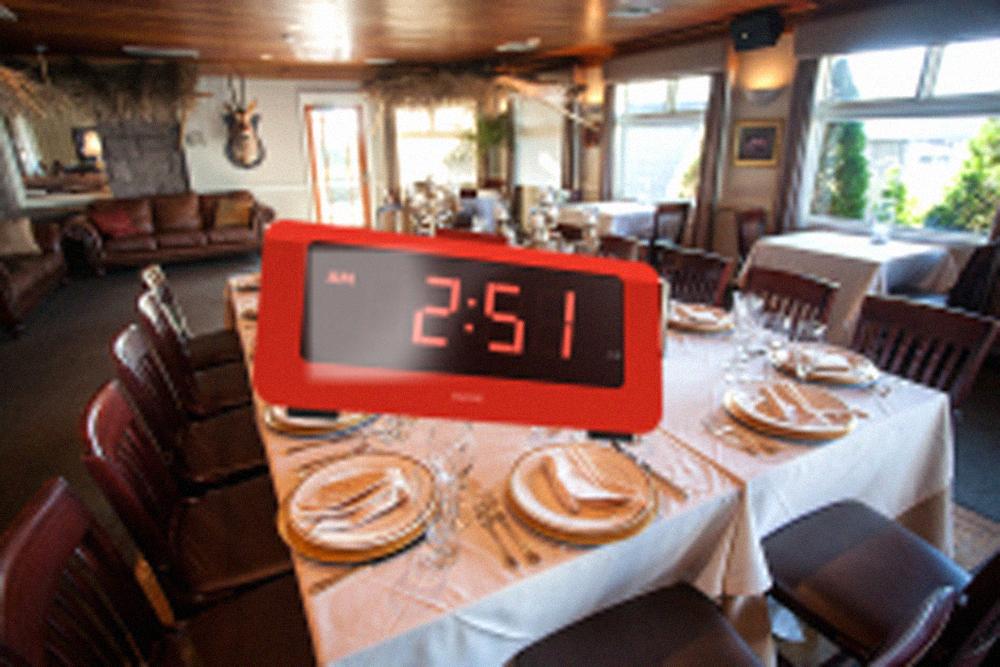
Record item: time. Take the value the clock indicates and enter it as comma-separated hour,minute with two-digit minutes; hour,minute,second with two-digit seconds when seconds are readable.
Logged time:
2,51
